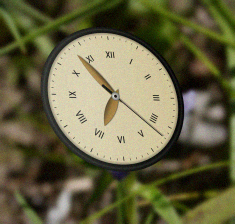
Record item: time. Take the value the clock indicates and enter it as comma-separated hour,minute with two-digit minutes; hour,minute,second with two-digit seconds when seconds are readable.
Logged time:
6,53,22
